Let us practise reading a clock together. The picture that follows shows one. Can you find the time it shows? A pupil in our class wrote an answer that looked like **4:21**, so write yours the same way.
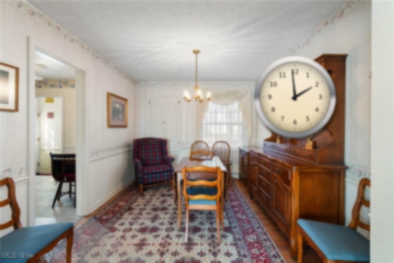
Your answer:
**1:59**
